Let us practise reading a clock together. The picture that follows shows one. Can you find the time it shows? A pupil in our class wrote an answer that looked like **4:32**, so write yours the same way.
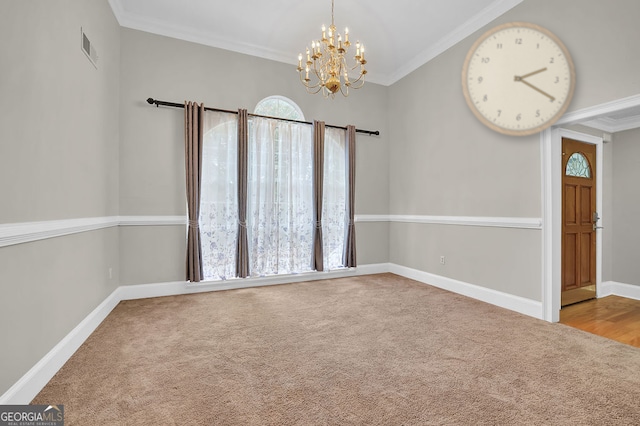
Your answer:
**2:20**
